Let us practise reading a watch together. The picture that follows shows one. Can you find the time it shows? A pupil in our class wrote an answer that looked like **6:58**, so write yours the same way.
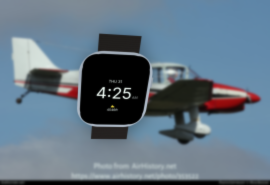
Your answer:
**4:25**
